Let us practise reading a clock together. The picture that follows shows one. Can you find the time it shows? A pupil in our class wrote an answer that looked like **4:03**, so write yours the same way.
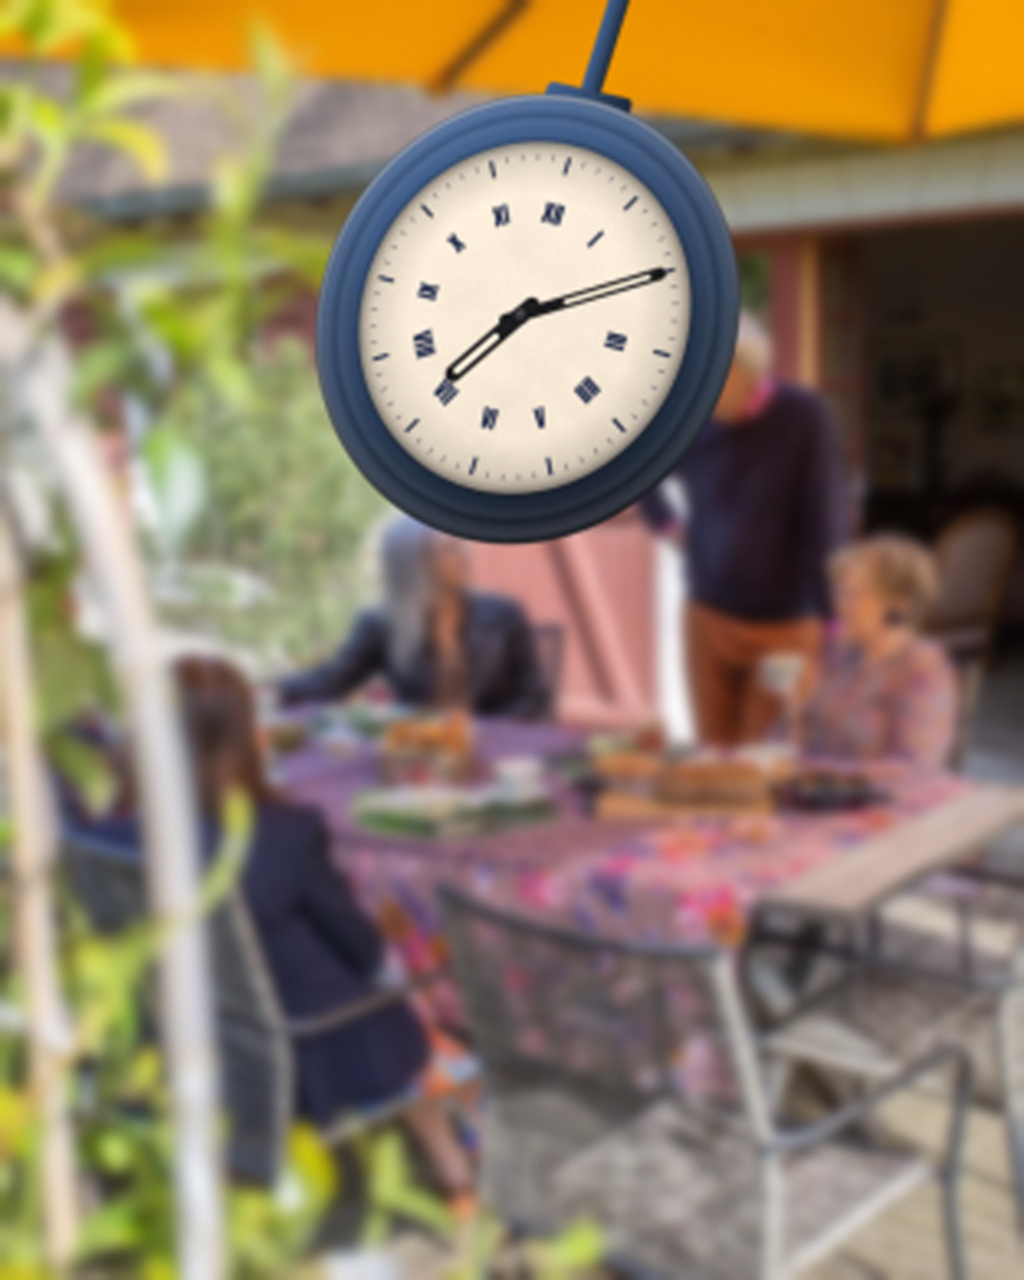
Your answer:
**7:10**
